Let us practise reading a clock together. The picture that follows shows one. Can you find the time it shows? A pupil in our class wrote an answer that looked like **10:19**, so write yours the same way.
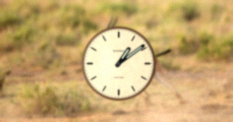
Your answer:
**1:09**
